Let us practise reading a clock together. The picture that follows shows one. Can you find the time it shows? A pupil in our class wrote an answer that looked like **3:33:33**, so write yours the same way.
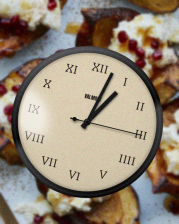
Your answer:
**1:02:15**
